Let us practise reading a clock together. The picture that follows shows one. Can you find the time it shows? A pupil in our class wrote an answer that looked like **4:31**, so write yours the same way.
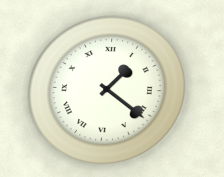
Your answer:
**1:21**
